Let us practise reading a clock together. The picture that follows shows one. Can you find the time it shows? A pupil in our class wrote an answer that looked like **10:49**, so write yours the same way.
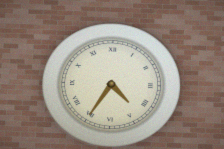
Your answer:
**4:35**
